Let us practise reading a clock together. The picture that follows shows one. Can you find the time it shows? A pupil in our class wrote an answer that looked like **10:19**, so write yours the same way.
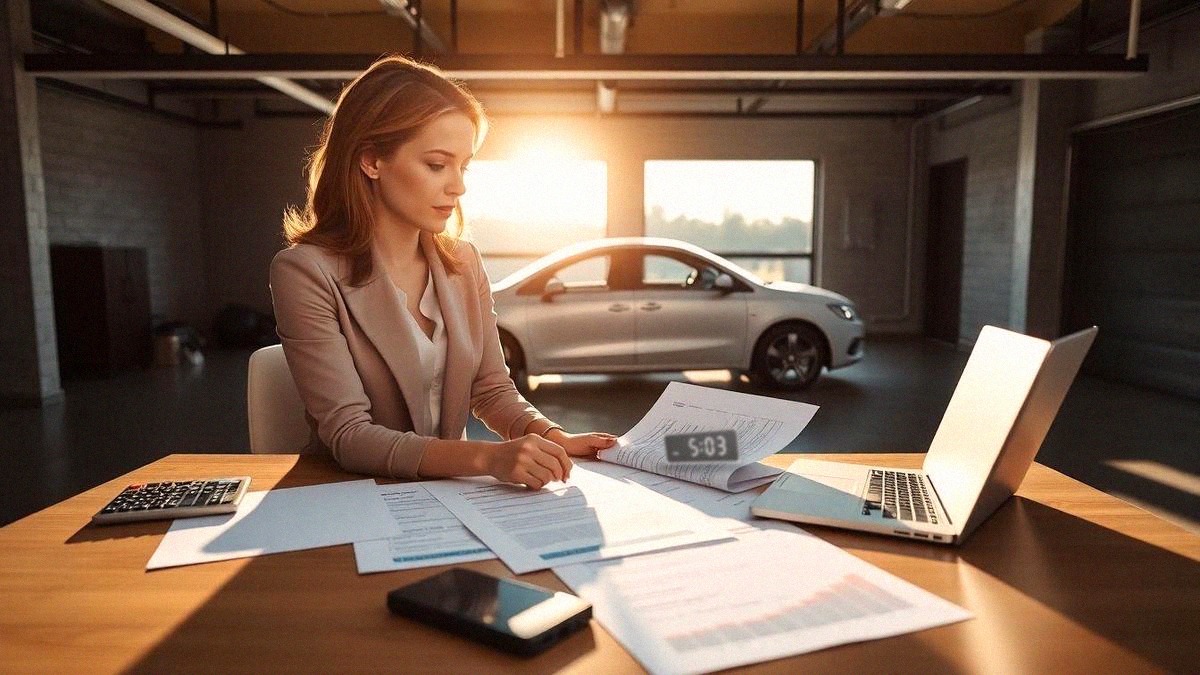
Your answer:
**5:03**
